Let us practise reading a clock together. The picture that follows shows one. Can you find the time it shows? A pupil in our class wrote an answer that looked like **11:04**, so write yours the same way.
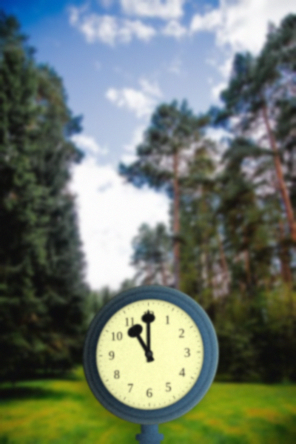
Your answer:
**11:00**
